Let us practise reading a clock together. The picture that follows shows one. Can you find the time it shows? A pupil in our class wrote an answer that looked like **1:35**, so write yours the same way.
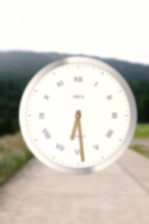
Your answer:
**6:29**
